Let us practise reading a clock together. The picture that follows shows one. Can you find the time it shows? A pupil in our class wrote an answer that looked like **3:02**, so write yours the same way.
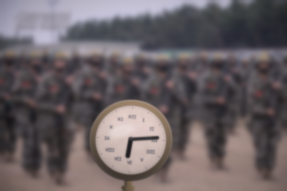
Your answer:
**6:14**
